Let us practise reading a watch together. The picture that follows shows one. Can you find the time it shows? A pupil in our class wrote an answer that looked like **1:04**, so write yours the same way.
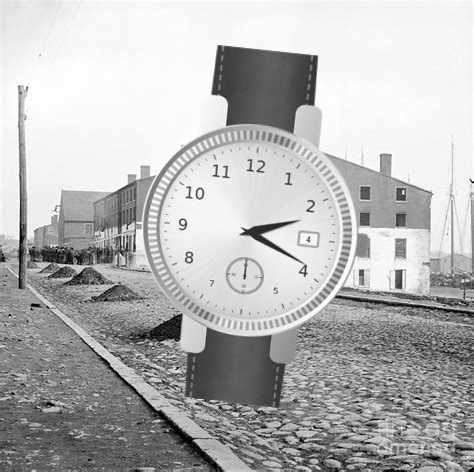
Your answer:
**2:19**
